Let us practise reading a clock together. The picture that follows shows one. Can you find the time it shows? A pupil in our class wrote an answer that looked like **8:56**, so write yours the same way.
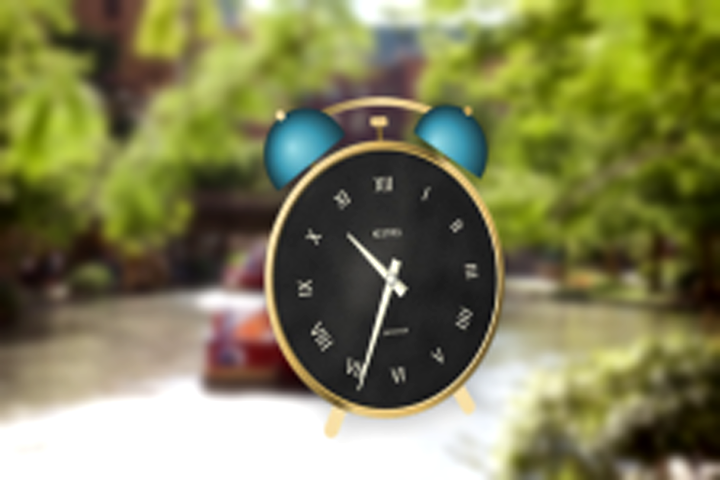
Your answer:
**10:34**
